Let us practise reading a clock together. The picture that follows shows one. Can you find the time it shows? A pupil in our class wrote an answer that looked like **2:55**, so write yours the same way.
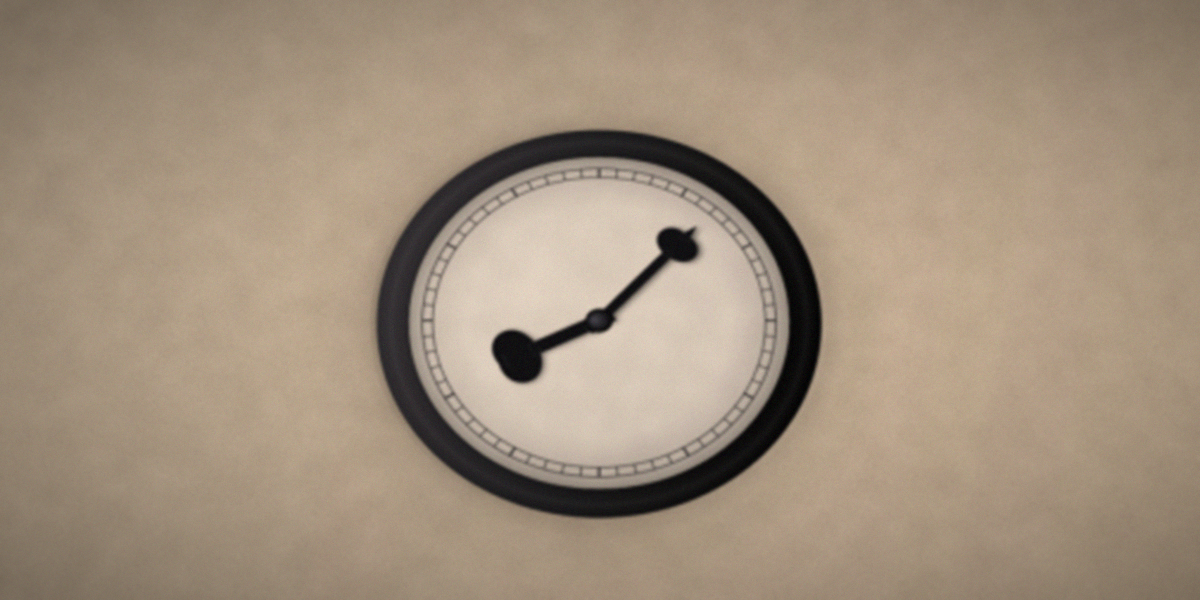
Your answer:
**8:07**
